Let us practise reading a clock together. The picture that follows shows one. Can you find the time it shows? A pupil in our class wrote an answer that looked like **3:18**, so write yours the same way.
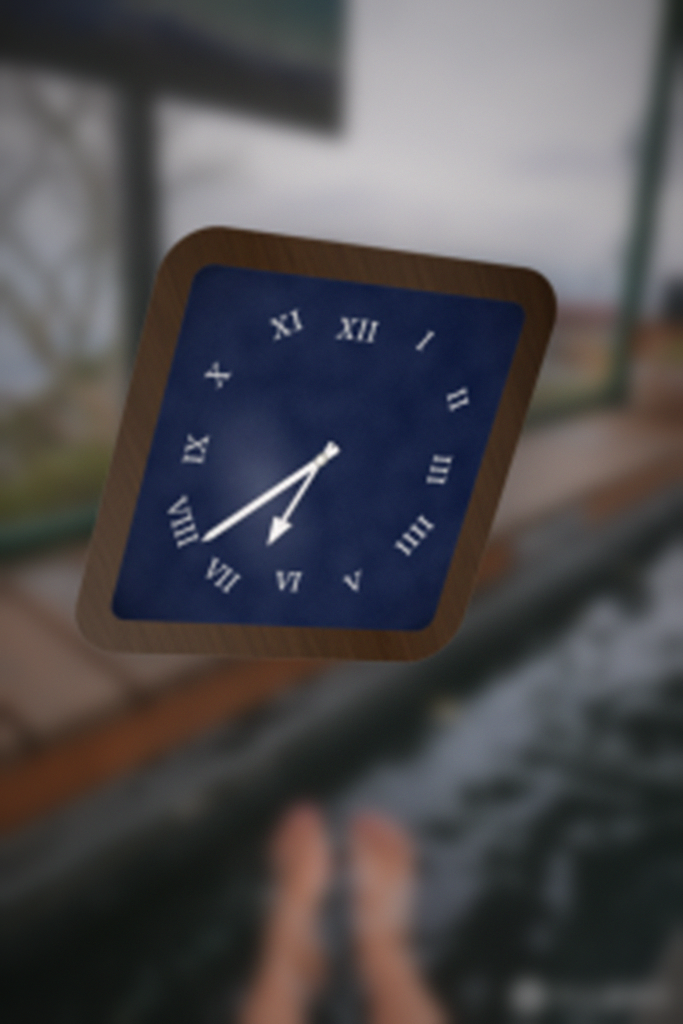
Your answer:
**6:38**
